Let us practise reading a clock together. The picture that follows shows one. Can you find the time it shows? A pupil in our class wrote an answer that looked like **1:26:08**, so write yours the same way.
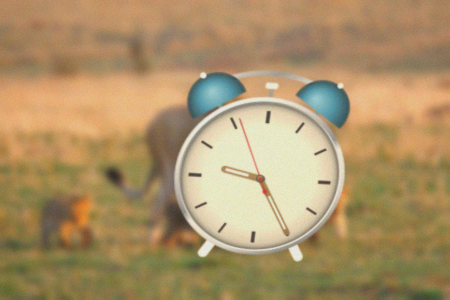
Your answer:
**9:24:56**
